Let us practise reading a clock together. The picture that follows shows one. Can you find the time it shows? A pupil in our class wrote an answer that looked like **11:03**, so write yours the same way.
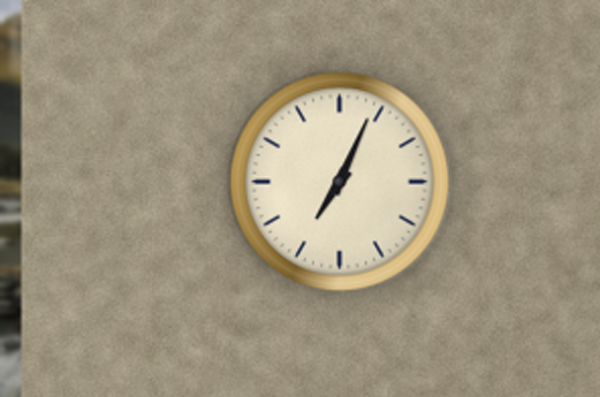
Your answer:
**7:04**
